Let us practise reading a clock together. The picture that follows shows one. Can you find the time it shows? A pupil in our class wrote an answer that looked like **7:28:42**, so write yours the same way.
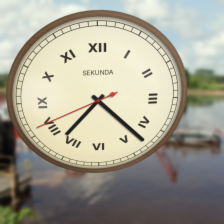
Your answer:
**7:22:41**
